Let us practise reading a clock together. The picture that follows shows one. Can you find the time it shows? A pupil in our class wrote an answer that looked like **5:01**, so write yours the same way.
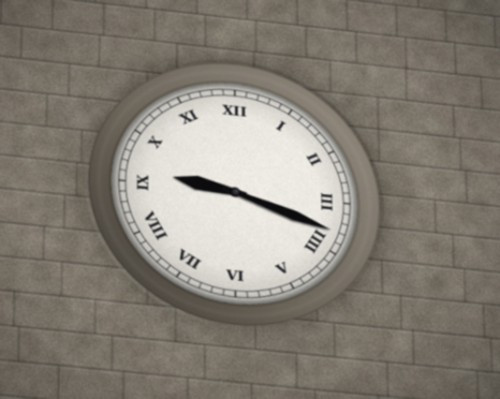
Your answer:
**9:18**
